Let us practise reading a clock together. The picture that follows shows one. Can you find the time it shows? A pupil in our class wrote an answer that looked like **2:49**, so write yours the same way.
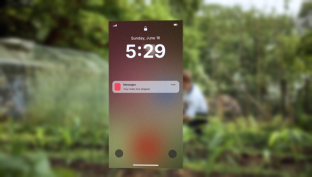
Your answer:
**5:29**
